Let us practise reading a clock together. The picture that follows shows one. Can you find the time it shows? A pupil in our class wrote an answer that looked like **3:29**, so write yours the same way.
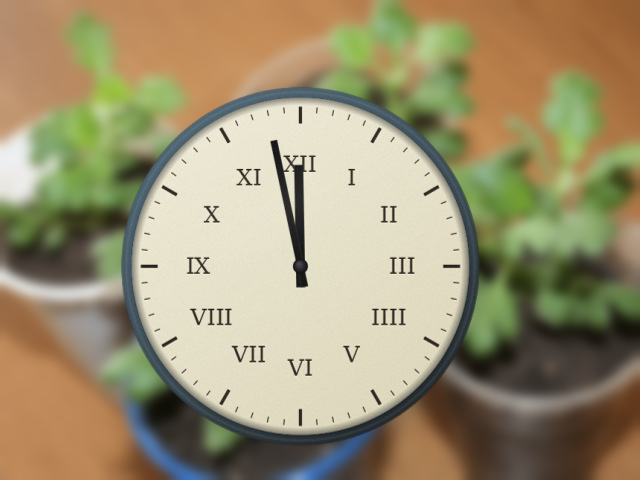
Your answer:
**11:58**
